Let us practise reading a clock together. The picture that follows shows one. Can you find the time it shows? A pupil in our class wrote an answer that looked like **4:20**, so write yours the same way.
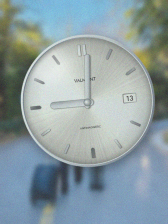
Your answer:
**9:01**
